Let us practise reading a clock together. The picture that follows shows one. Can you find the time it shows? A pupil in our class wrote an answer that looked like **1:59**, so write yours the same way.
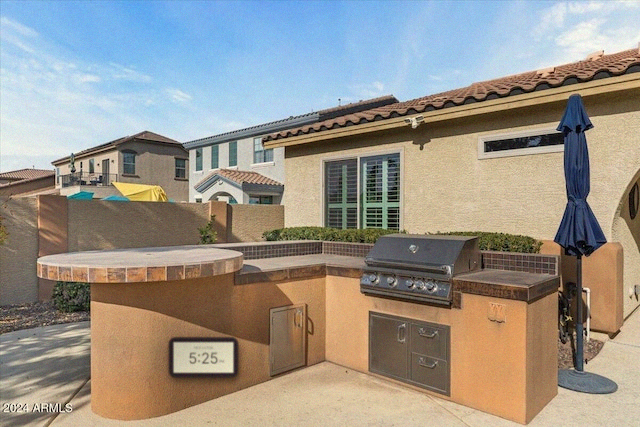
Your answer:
**5:25**
